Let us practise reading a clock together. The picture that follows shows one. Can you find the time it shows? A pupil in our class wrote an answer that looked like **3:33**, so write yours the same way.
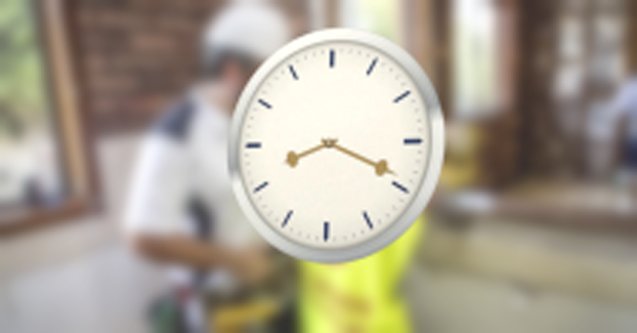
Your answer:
**8:19**
